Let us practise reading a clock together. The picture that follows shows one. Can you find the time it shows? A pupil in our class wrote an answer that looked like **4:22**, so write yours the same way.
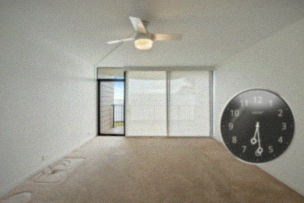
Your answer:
**6:29**
